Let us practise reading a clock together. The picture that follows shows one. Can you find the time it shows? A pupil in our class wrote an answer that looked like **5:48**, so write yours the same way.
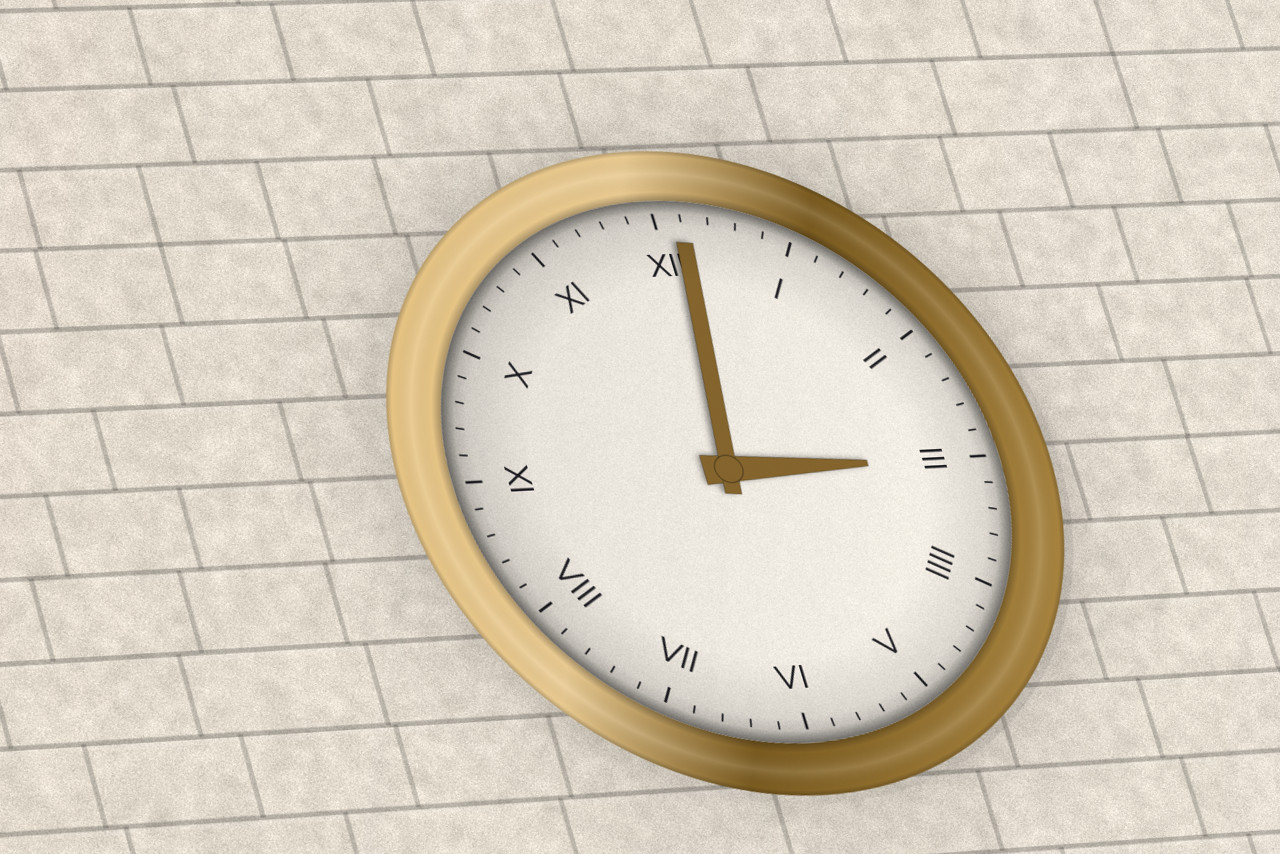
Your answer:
**3:01**
